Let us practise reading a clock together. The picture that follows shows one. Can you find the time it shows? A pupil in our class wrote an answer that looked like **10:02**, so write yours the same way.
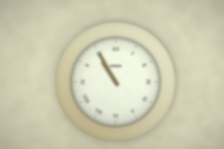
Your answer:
**10:55**
